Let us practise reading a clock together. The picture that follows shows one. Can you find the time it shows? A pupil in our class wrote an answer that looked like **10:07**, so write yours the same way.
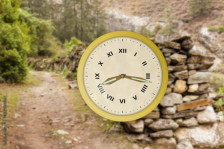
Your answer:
**8:17**
